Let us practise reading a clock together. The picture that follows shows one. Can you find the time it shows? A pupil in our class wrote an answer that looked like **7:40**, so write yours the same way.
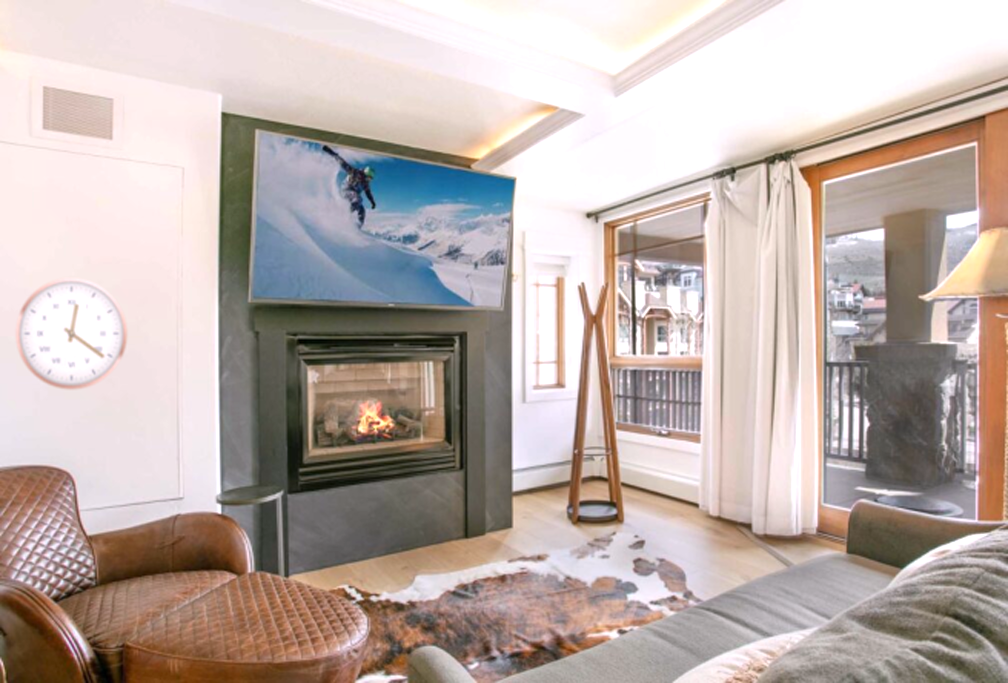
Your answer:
**12:21**
